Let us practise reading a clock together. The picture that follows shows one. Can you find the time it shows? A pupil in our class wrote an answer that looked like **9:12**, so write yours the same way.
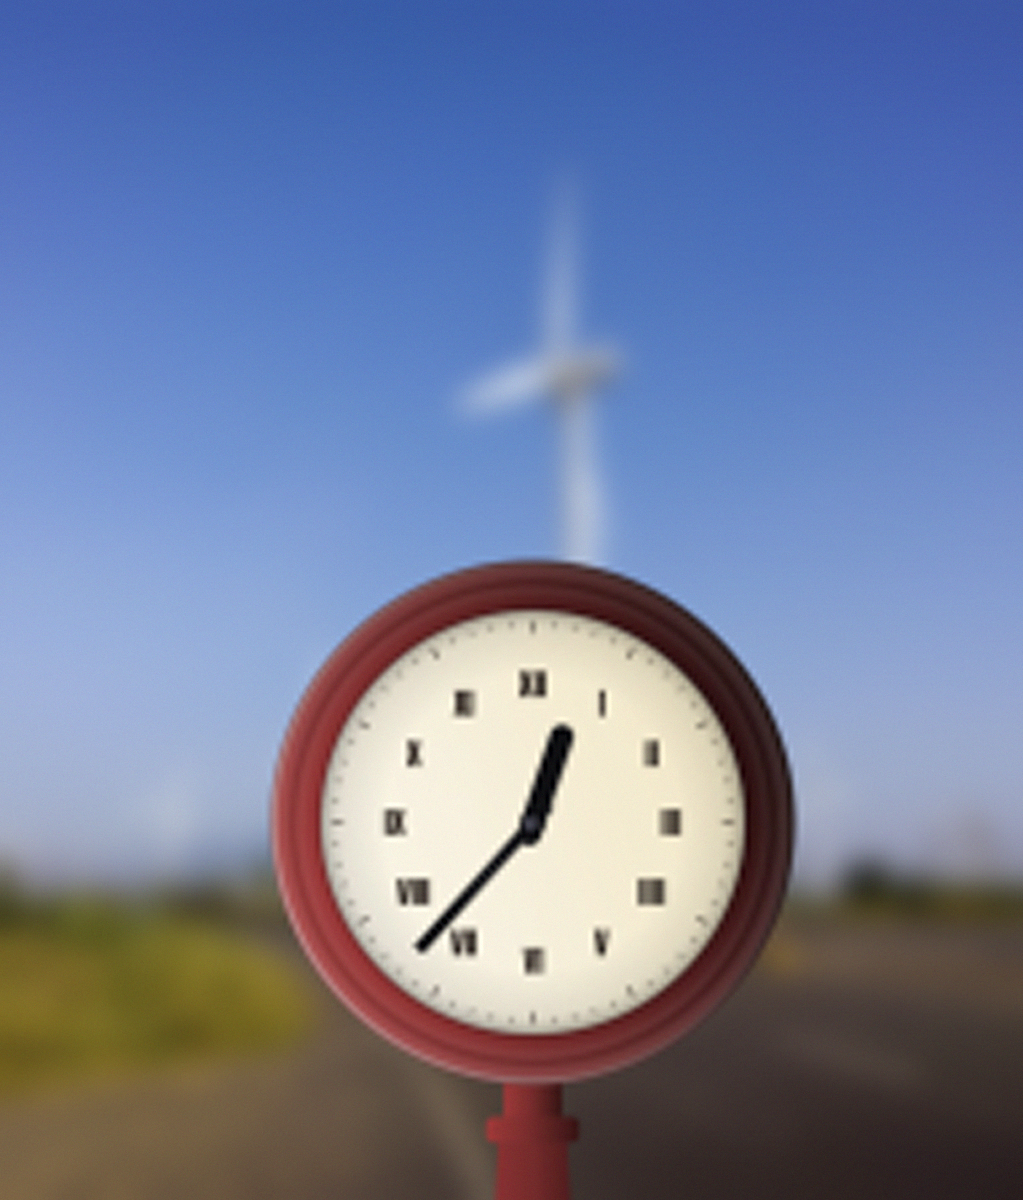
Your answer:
**12:37**
